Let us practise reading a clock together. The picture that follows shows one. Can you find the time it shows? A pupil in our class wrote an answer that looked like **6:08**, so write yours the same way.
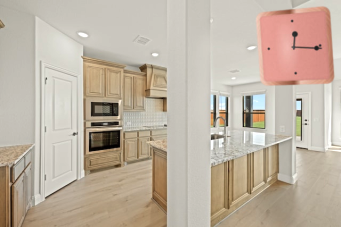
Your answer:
**12:16**
